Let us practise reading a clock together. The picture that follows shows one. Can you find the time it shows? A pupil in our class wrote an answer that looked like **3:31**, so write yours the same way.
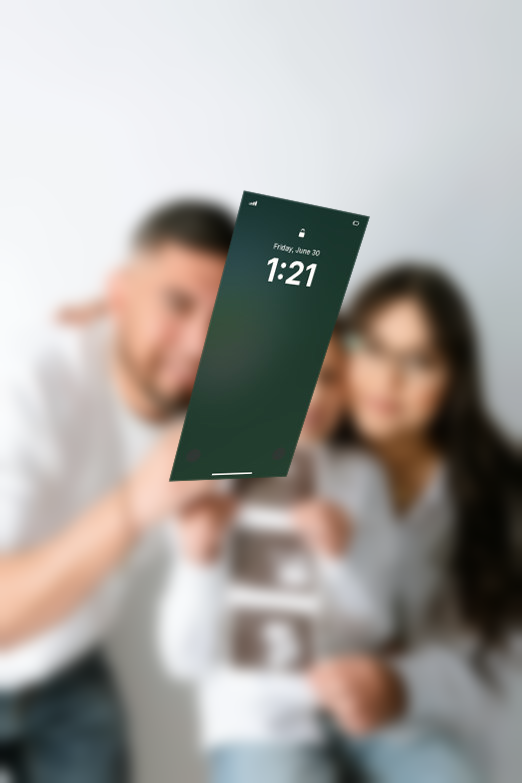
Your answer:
**1:21**
